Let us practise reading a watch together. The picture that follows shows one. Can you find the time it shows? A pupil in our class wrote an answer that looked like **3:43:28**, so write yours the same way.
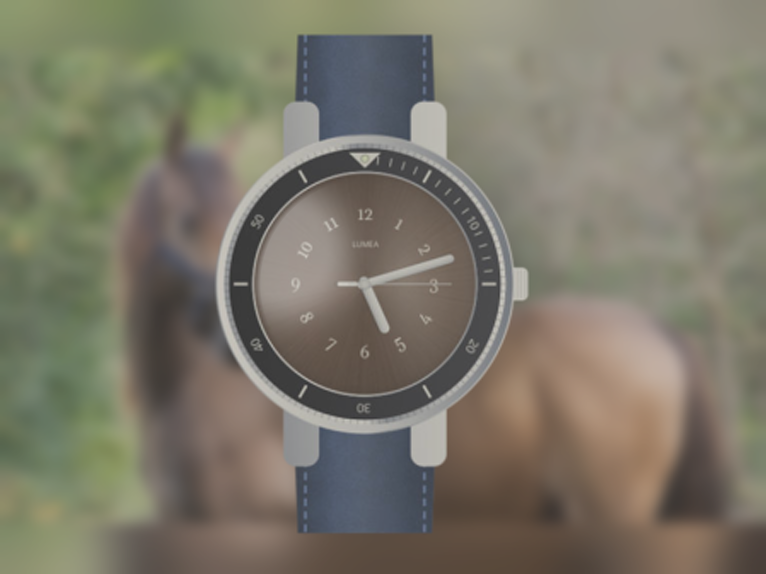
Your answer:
**5:12:15**
